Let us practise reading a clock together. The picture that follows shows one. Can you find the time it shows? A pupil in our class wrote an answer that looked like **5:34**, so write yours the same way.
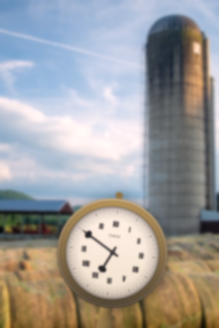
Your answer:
**6:50**
